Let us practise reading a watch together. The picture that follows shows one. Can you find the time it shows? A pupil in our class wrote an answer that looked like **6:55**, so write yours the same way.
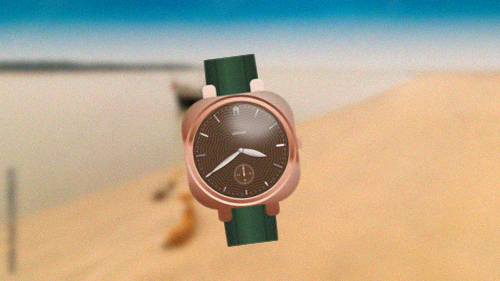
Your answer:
**3:40**
